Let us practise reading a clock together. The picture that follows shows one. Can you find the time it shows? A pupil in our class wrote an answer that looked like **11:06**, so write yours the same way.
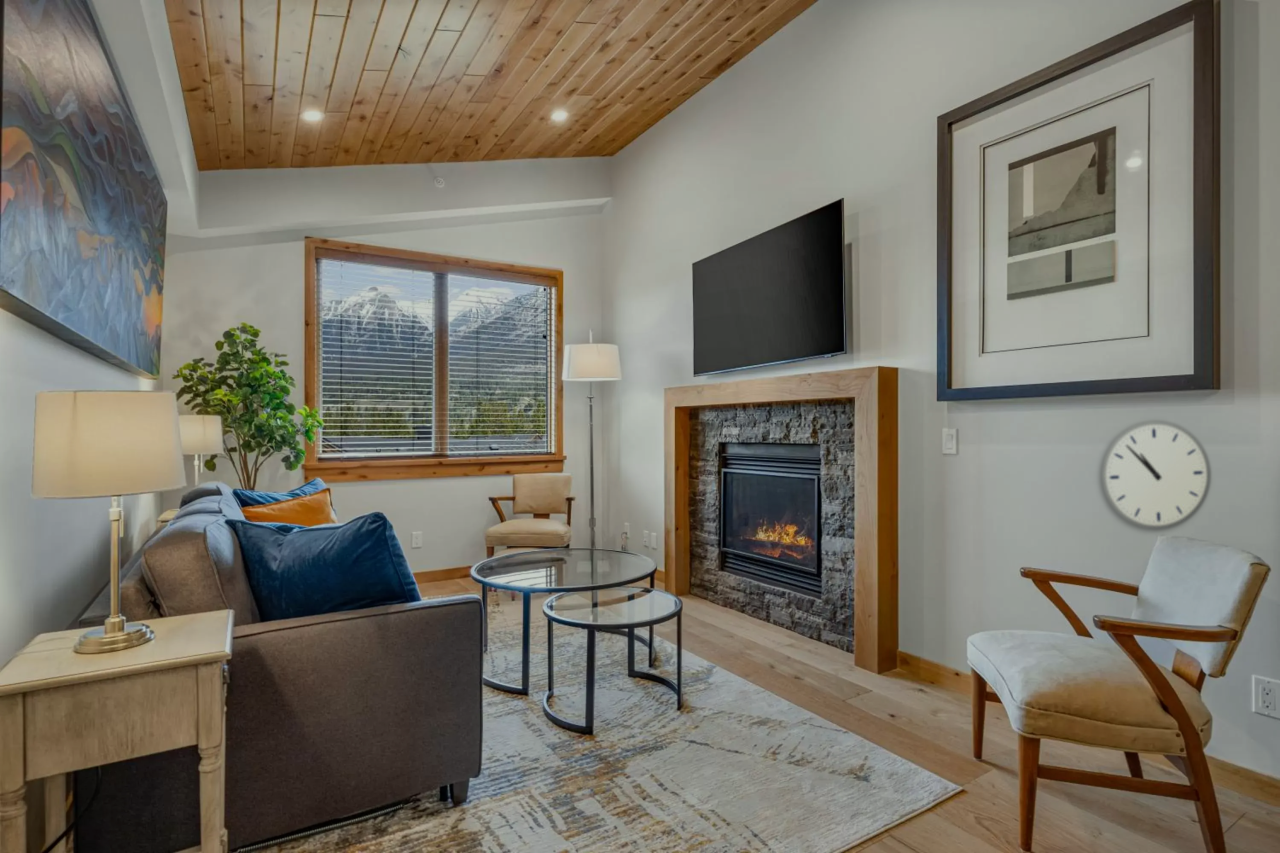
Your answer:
**10:53**
